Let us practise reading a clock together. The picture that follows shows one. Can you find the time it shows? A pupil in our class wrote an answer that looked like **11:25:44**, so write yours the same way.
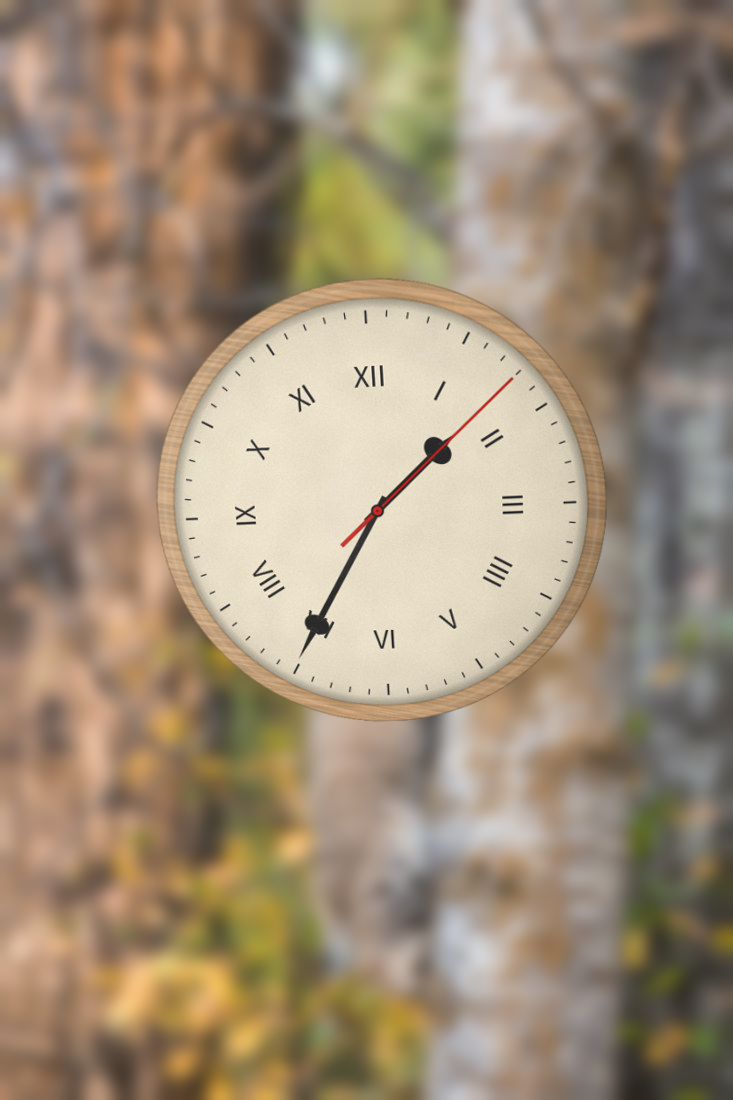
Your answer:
**1:35:08**
